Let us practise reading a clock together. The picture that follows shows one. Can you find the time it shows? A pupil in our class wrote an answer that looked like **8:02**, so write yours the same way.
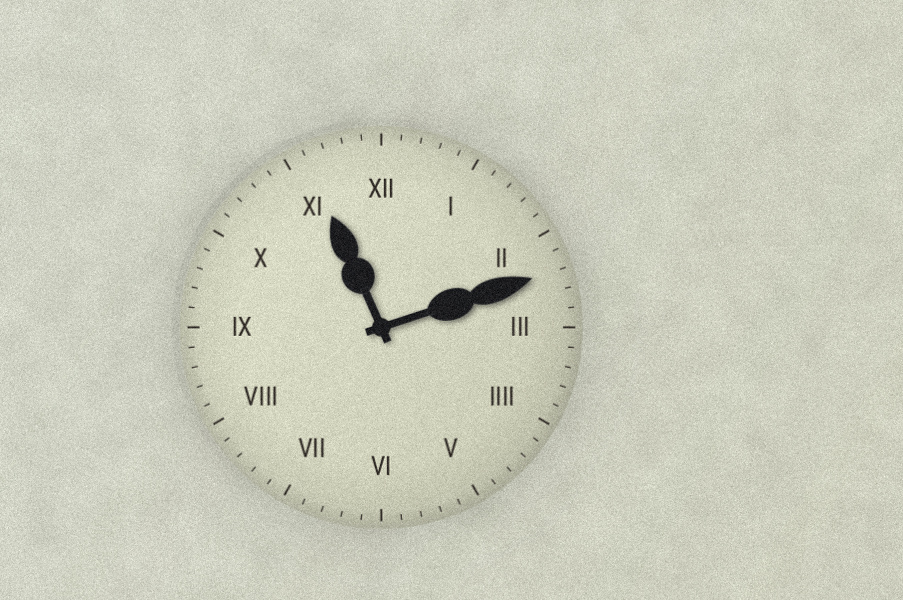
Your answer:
**11:12**
